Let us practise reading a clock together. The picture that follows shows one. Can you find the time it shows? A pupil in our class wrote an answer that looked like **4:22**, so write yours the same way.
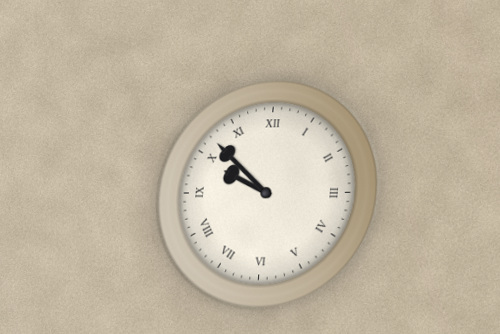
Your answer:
**9:52**
